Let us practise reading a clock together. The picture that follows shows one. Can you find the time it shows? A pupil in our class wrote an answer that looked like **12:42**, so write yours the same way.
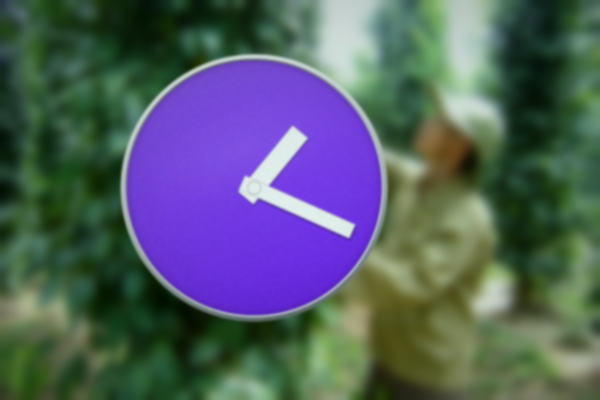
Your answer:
**1:19**
